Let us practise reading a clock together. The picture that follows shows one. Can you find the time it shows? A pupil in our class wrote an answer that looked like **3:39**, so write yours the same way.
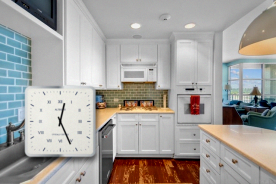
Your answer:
**12:26**
